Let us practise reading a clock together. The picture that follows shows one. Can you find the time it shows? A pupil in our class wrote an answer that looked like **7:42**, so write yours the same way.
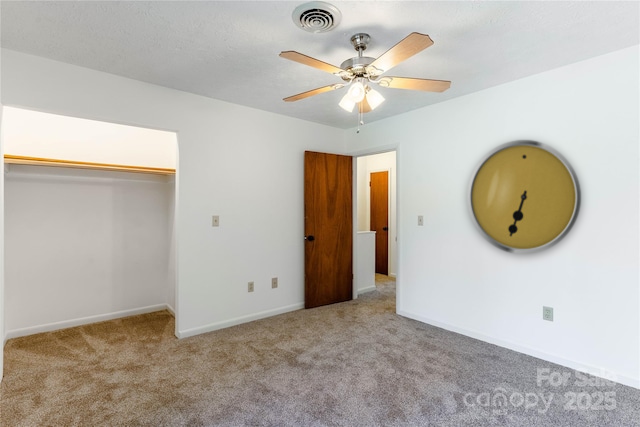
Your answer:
**6:33**
